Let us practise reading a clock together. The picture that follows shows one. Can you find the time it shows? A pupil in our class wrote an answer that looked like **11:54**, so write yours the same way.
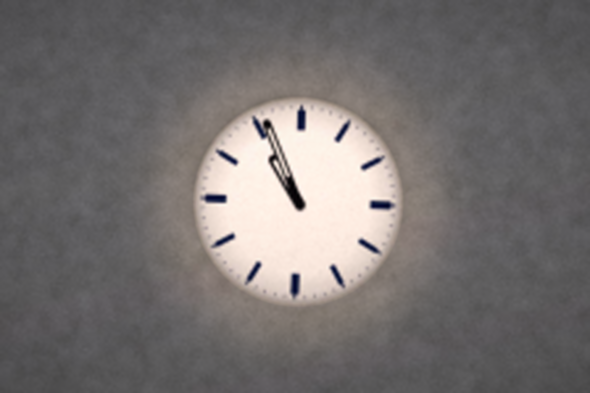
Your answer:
**10:56**
